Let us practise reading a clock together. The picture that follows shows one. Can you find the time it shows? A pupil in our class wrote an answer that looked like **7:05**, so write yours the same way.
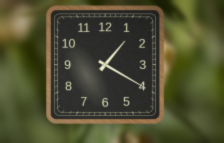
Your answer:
**1:20**
